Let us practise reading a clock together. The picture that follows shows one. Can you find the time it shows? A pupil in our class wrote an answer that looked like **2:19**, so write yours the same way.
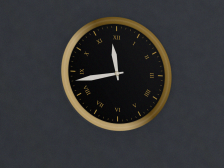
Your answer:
**11:43**
